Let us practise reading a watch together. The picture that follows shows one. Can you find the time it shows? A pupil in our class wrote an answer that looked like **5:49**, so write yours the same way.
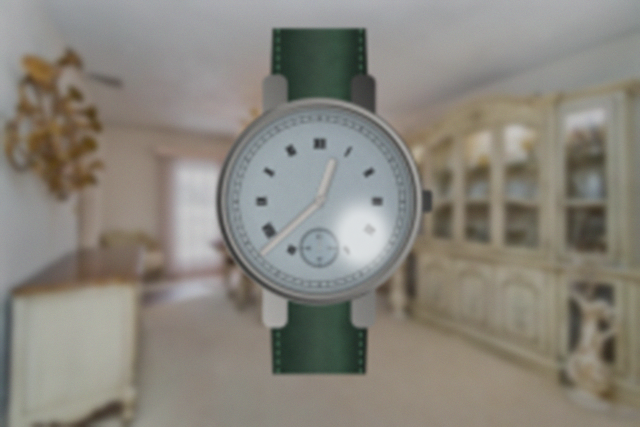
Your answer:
**12:38**
